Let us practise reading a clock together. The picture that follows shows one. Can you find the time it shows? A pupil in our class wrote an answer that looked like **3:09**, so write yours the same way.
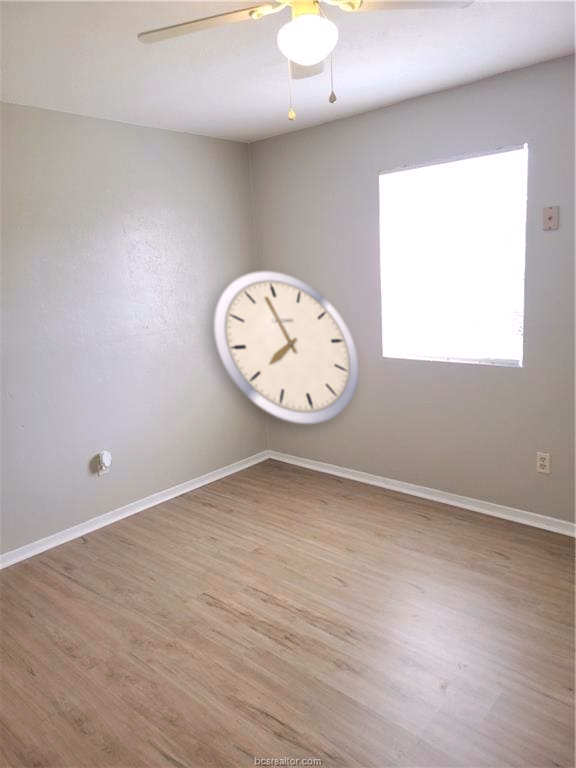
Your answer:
**7:58**
